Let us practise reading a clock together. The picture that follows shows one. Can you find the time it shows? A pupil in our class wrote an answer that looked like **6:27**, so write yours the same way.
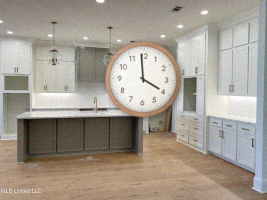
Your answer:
**3:59**
